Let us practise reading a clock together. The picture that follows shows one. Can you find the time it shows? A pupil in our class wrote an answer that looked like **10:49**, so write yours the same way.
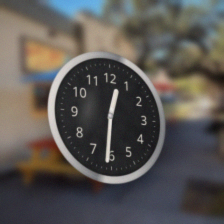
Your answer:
**12:31**
